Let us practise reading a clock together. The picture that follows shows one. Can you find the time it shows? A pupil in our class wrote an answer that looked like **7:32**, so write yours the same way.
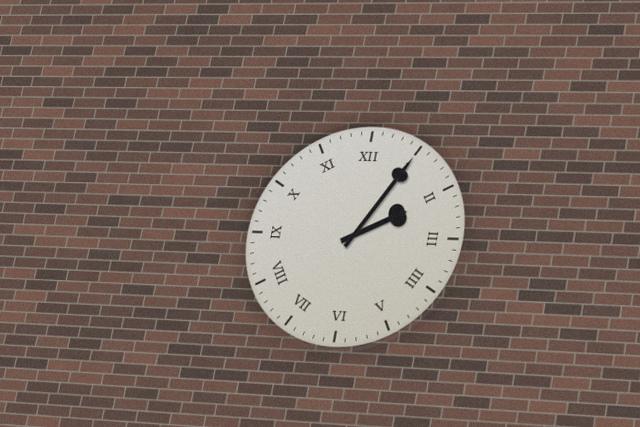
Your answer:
**2:05**
